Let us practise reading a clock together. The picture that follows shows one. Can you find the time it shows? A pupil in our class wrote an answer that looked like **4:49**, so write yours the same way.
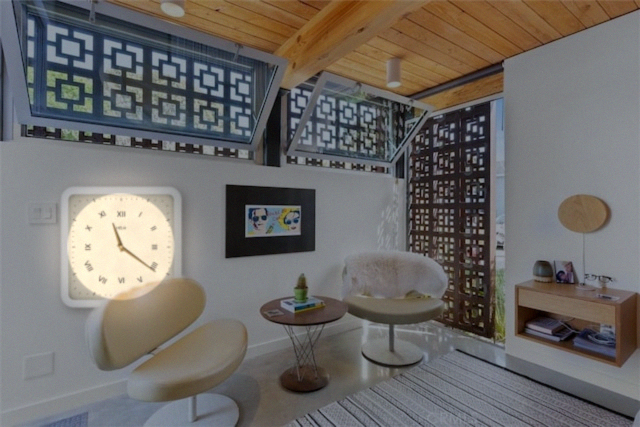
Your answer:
**11:21**
